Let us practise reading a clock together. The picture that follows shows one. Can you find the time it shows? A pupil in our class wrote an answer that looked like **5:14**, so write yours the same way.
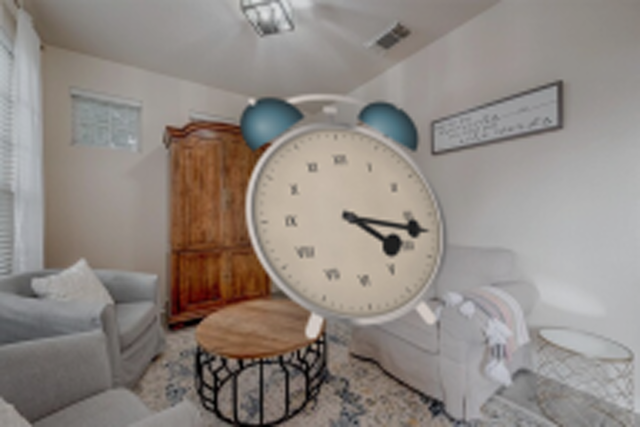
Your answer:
**4:17**
